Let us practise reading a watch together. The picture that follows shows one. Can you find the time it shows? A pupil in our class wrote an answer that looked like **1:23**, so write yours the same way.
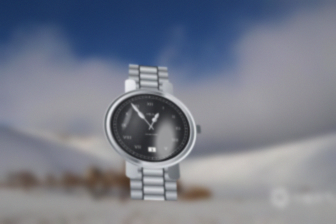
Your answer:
**12:54**
